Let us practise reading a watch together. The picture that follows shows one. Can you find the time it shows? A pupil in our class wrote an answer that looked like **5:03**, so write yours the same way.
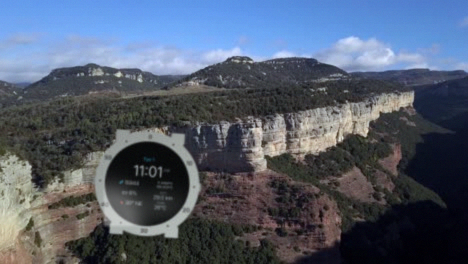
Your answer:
**11:01**
